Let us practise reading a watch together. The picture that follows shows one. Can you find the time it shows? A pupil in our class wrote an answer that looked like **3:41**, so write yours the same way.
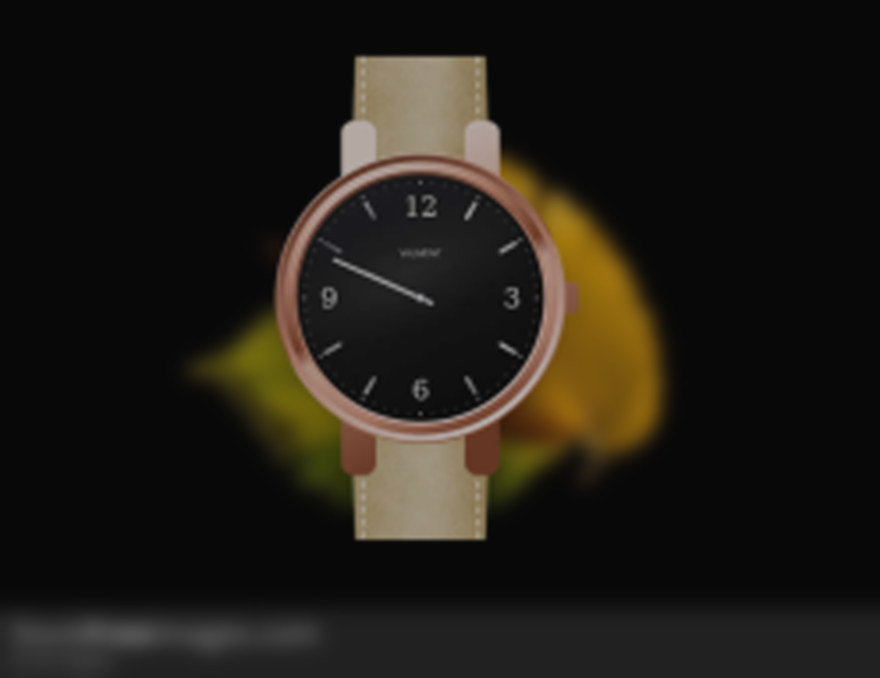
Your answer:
**9:49**
